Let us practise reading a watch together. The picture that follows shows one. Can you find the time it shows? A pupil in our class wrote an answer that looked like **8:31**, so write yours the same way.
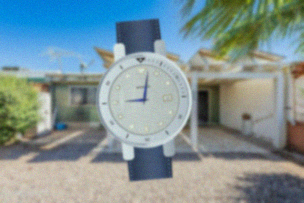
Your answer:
**9:02**
